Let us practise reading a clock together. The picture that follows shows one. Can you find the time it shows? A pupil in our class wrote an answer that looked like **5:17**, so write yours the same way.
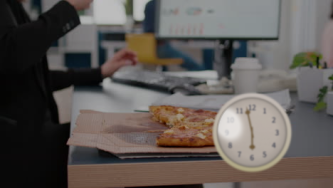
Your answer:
**5:58**
